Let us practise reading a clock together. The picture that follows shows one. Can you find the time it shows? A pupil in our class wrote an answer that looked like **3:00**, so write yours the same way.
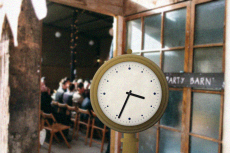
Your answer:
**3:34**
